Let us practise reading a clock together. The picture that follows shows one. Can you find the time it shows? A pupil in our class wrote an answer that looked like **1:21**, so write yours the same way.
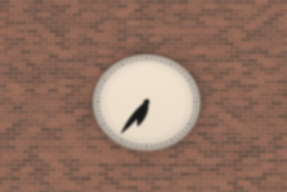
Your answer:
**6:36**
